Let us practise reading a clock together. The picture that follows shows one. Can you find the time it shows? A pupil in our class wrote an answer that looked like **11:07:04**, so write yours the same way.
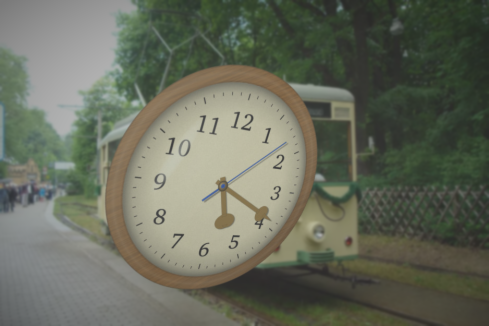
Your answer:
**5:19:08**
